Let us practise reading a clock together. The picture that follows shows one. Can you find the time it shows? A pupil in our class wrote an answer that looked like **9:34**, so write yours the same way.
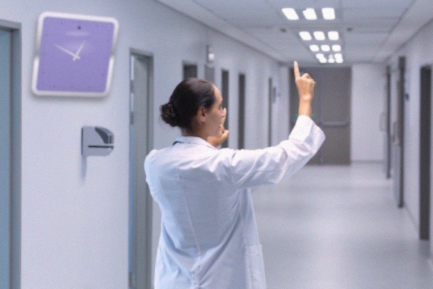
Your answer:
**12:49**
